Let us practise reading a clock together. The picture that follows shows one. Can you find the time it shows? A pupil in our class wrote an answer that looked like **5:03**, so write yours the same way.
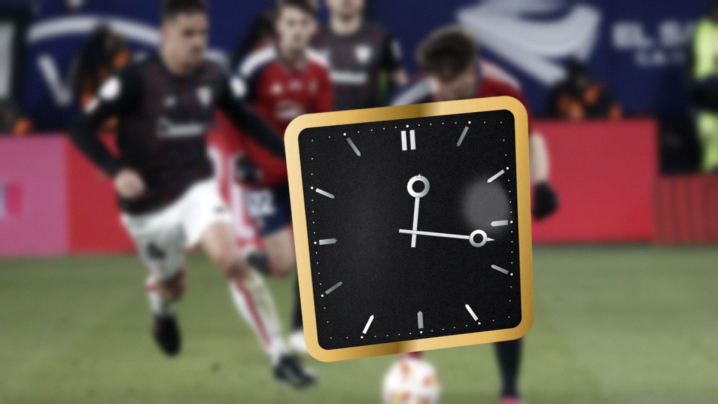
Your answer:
**12:17**
